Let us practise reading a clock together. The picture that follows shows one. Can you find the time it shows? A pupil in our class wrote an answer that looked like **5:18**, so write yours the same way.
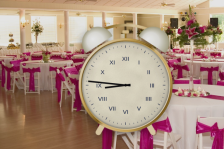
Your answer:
**8:46**
